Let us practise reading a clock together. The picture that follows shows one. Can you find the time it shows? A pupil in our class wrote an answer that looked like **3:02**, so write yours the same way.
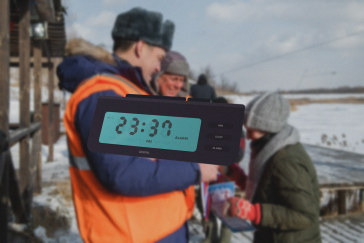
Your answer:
**23:37**
